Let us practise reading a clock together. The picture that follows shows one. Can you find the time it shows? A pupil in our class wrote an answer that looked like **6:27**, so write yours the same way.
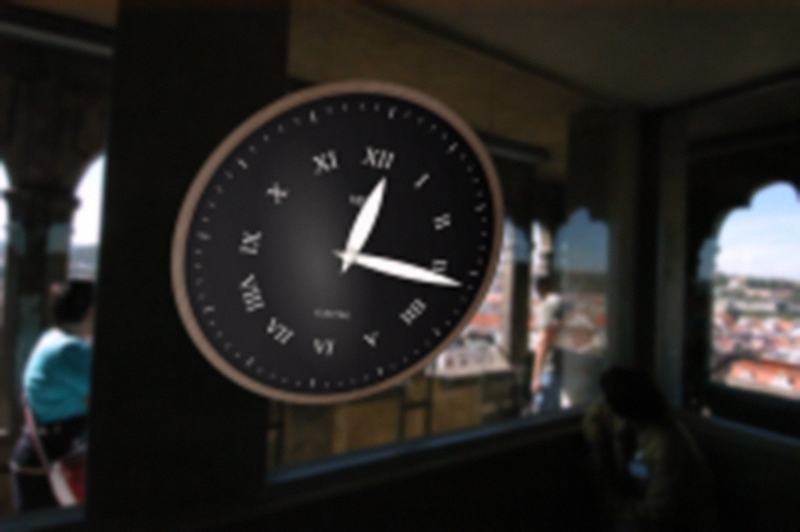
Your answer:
**12:16**
